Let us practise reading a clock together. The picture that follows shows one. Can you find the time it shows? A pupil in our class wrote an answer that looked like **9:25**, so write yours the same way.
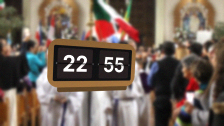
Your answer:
**22:55**
